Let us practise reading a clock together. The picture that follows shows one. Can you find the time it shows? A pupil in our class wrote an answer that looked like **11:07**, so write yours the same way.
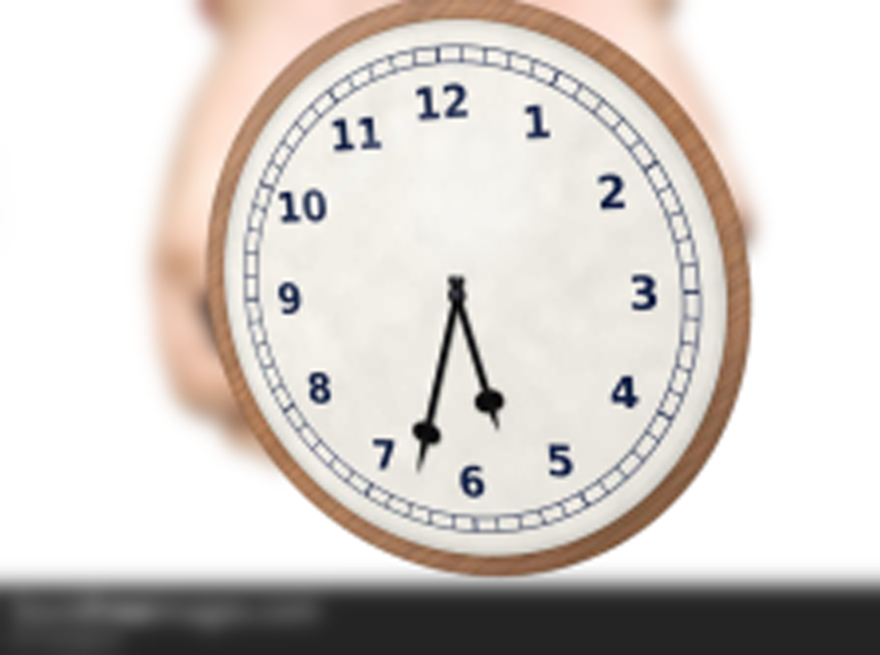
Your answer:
**5:33**
